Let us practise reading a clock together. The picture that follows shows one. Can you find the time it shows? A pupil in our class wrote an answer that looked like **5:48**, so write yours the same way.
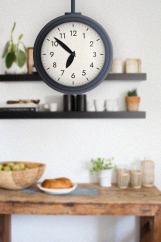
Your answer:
**6:52**
